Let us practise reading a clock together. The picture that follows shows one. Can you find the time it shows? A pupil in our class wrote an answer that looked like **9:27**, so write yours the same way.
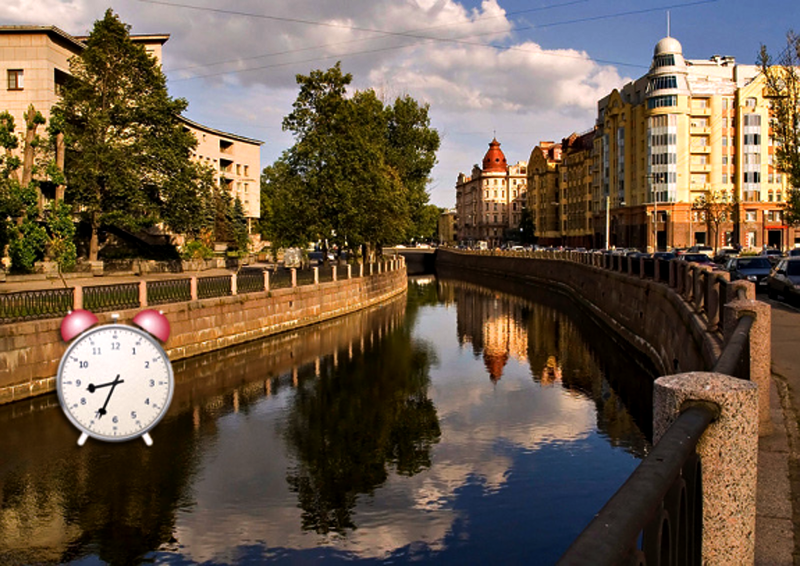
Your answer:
**8:34**
